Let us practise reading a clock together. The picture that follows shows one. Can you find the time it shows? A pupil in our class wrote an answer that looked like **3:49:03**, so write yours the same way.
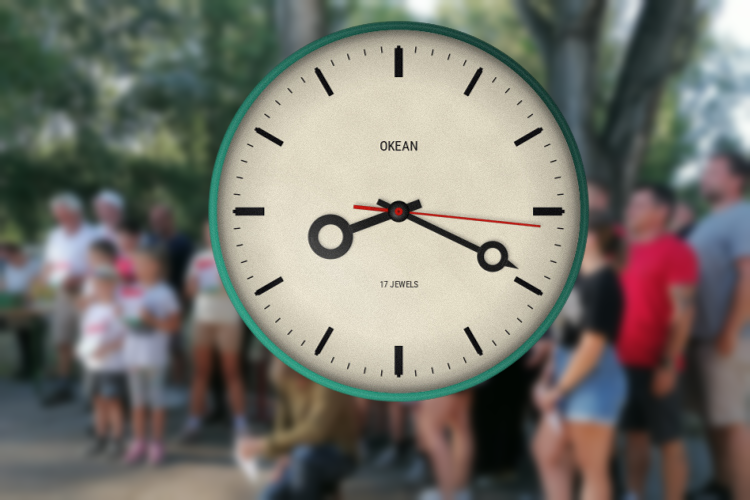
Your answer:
**8:19:16**
